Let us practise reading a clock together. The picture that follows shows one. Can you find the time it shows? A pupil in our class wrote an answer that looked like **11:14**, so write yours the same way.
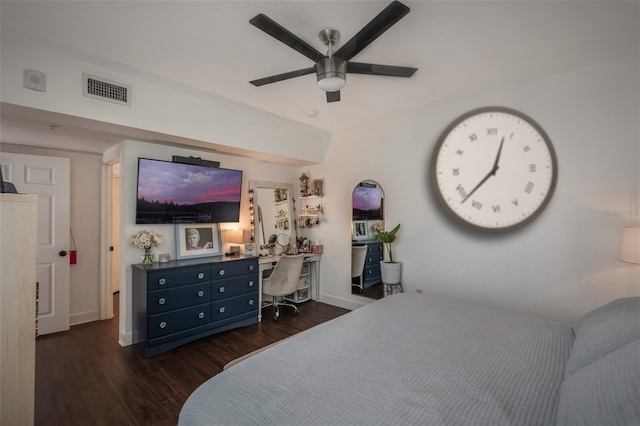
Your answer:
**12:38**
